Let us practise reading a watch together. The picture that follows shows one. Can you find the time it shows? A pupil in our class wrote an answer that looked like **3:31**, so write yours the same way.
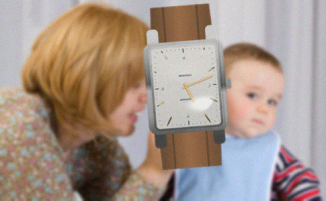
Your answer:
**5:12**
